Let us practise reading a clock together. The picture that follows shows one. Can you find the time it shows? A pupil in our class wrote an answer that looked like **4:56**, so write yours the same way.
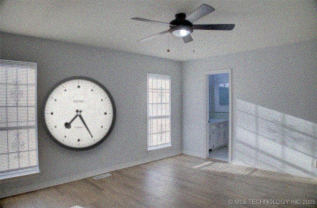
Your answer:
**7:25**
